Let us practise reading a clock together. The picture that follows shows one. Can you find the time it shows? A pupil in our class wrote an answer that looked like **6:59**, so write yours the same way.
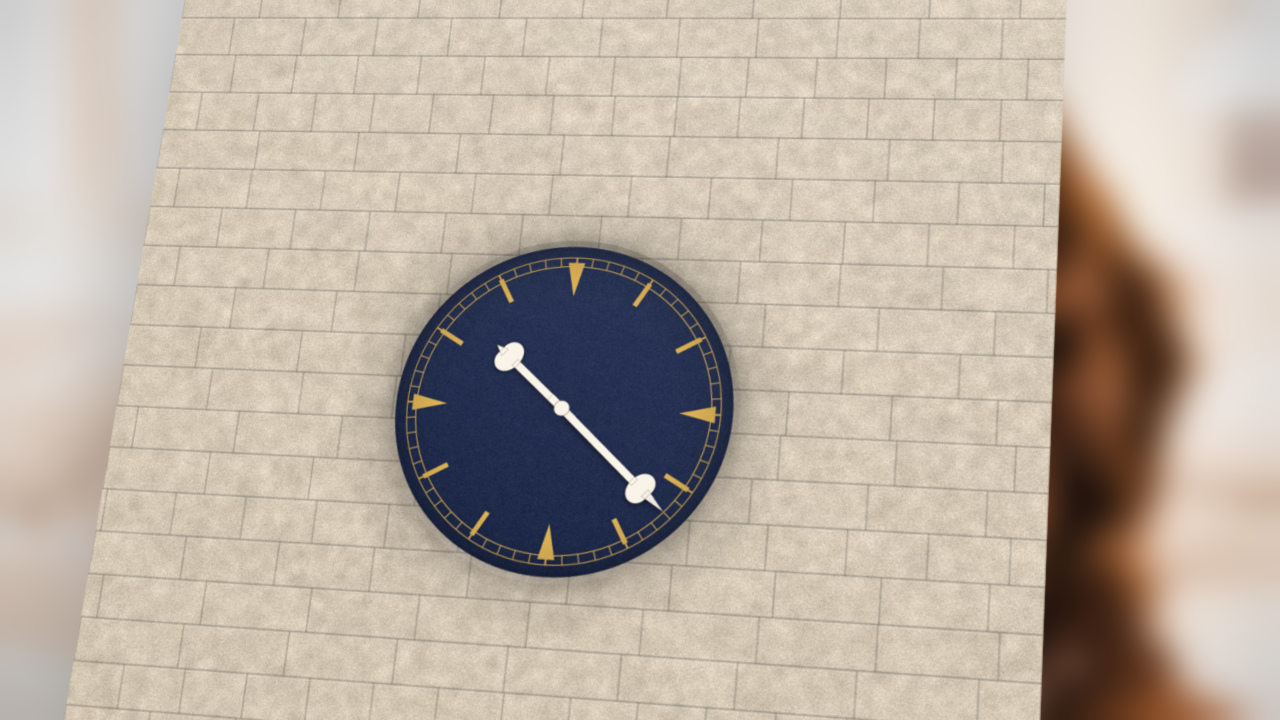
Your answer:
**10:22**
